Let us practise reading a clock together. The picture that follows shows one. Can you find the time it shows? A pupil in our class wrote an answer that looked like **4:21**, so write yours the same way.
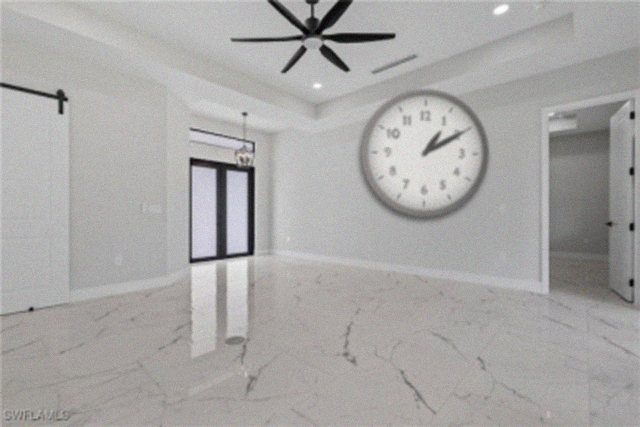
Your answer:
**1:10**
